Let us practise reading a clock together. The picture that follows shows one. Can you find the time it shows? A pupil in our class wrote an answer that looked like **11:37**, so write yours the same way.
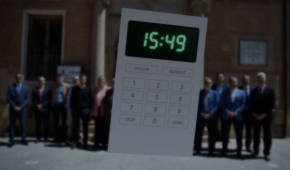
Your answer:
**15:49**
